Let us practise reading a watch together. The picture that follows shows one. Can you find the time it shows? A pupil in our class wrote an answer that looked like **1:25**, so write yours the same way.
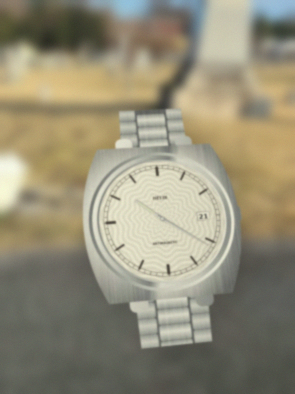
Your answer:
**10:21**
